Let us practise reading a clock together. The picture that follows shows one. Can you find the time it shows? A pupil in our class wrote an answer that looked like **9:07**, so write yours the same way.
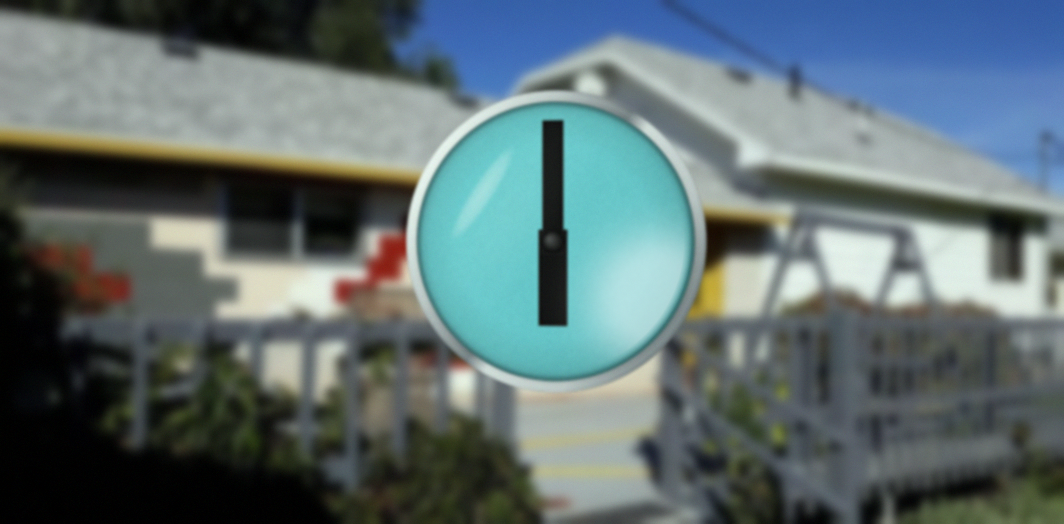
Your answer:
**6:00**
